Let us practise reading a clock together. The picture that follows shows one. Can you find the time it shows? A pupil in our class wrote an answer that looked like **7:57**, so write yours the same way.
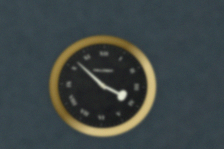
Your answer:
**3:52**
